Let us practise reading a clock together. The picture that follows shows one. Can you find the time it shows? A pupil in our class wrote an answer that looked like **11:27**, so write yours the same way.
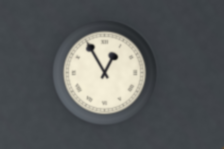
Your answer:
**12:55**
